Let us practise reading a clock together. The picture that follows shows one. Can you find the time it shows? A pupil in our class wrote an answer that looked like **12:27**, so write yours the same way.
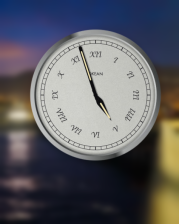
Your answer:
**4:57**
